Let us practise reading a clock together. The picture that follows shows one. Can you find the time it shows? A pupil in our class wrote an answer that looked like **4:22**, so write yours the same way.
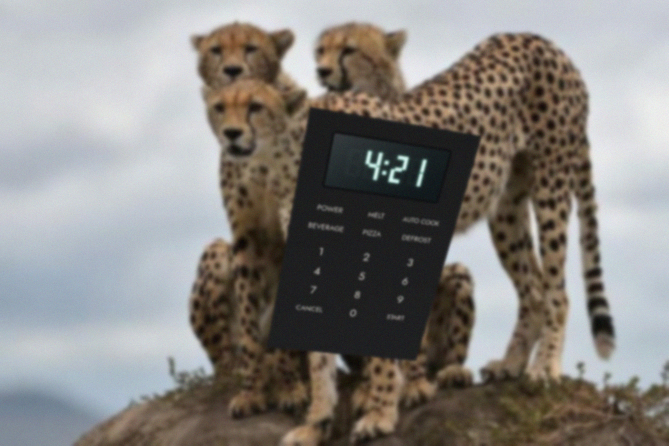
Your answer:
**4:21**
